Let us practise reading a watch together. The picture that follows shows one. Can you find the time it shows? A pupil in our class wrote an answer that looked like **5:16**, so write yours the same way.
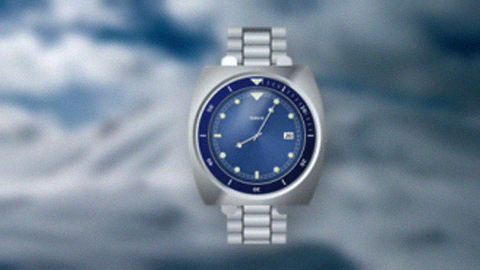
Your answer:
**8:05**
